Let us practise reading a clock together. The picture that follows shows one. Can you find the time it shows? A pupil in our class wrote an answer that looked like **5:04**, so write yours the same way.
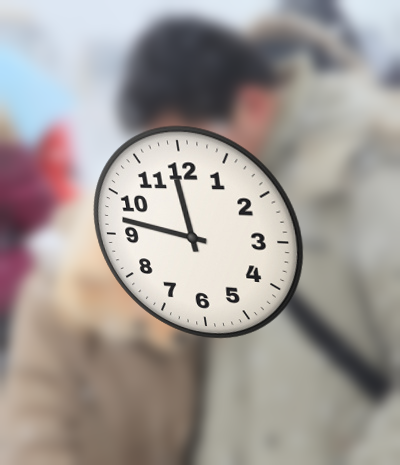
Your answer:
**11:47**
